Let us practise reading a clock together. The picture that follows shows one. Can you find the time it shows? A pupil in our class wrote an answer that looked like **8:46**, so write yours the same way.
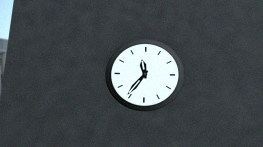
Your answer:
**11:36**
